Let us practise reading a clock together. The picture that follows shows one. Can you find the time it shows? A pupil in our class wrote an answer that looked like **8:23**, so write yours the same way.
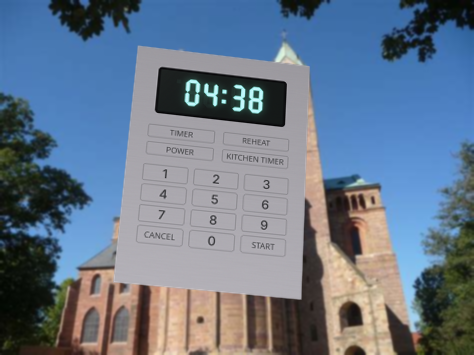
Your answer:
**4:38**
